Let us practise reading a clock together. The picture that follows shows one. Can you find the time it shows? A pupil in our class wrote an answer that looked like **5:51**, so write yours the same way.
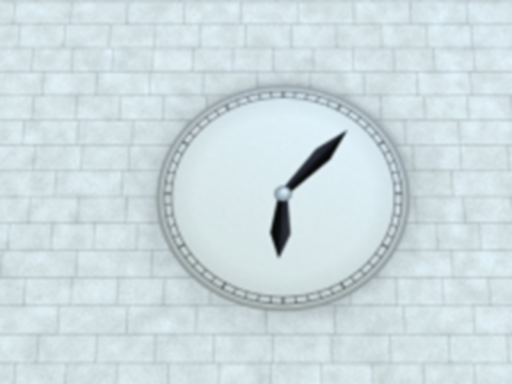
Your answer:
**6:07**
